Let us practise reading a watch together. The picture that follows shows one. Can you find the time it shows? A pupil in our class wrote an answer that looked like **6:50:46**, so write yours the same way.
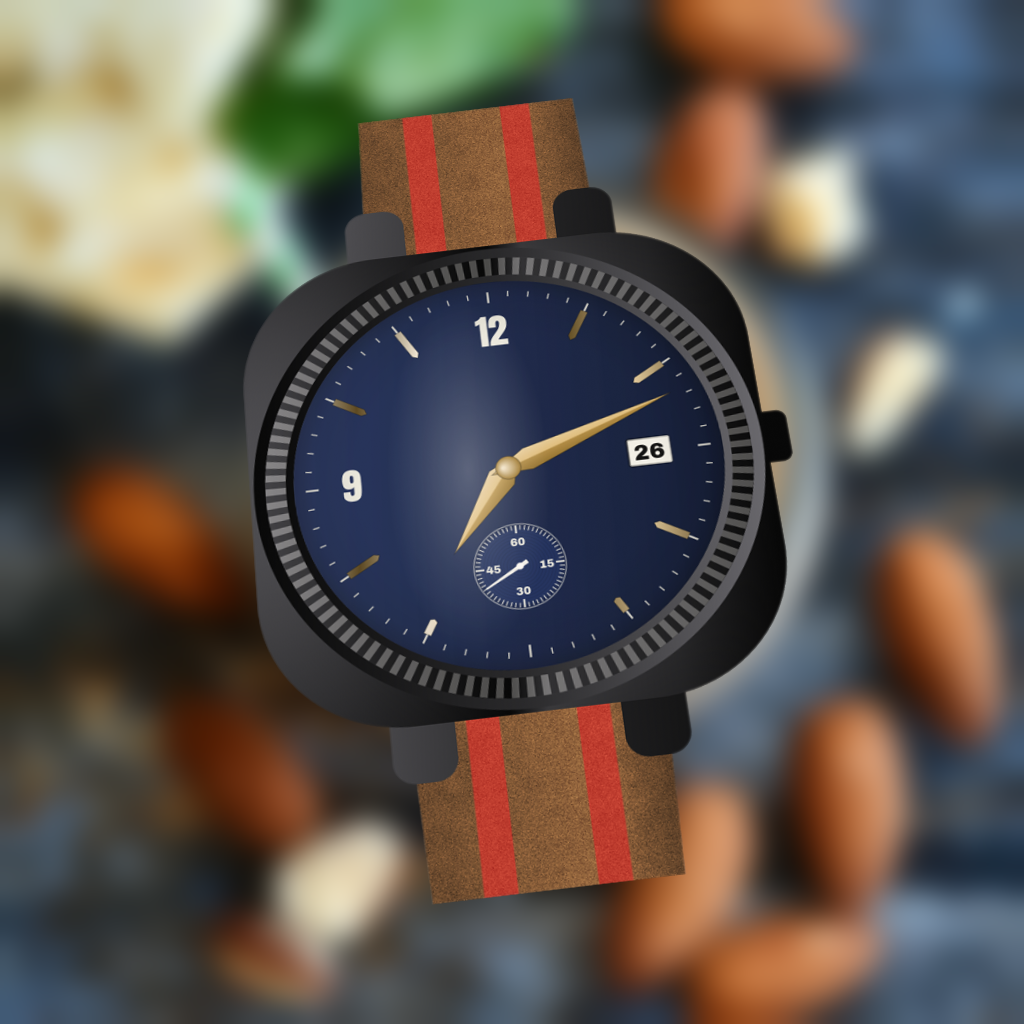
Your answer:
**7:11:40**
